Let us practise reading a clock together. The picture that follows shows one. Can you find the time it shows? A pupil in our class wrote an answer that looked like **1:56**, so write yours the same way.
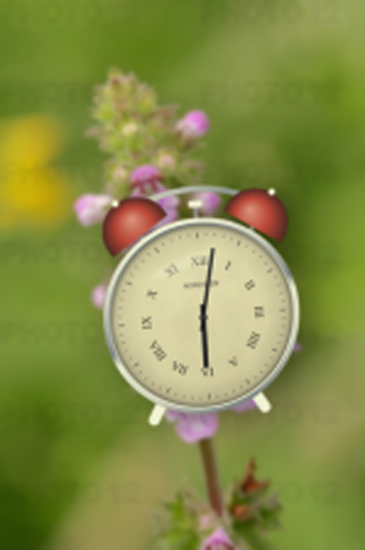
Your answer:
**6:02**
